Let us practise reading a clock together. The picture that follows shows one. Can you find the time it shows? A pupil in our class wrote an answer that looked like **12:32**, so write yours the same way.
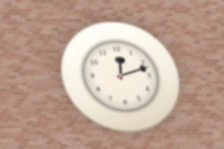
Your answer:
**12:12**
